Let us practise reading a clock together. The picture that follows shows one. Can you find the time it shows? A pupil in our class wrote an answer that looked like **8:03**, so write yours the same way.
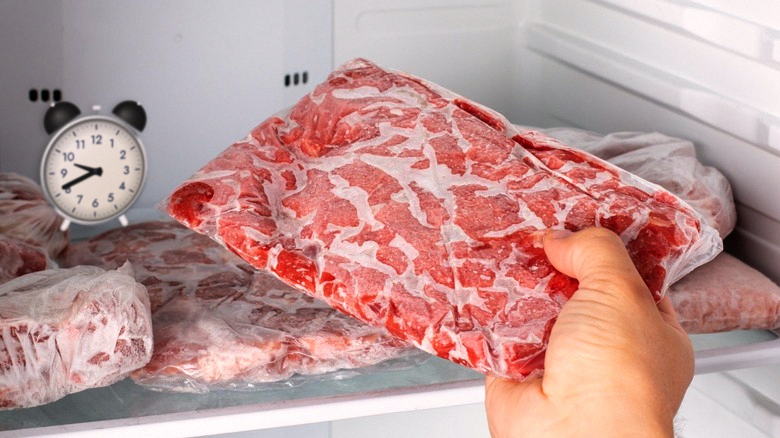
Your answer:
**9:41**
